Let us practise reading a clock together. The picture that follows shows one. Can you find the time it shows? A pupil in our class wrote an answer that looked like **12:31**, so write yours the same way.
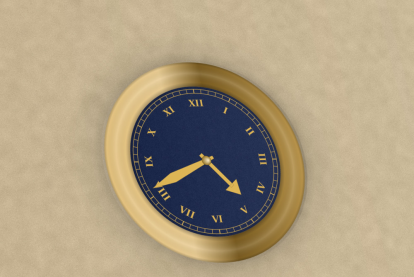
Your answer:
**4:41**
